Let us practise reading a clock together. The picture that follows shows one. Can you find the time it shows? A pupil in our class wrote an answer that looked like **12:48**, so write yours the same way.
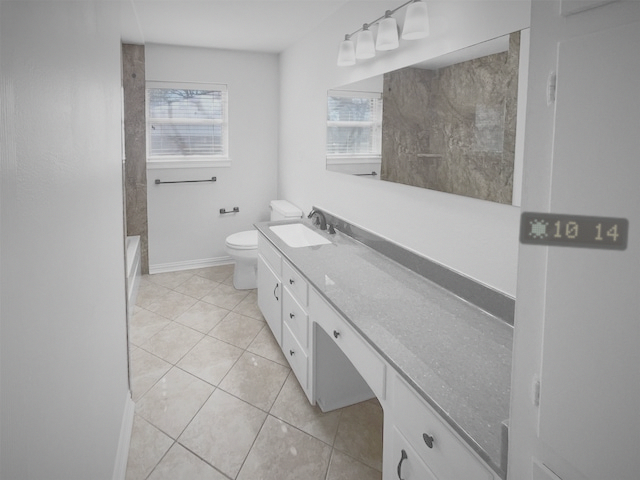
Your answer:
**10:14**
